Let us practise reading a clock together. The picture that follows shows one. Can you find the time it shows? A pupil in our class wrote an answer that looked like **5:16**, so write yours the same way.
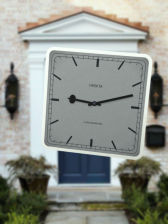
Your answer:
**9:12**
